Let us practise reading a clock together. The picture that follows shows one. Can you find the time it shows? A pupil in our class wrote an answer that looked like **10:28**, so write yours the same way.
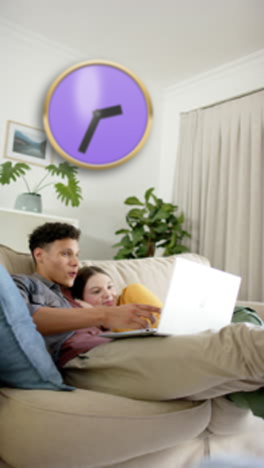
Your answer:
**2:34**
